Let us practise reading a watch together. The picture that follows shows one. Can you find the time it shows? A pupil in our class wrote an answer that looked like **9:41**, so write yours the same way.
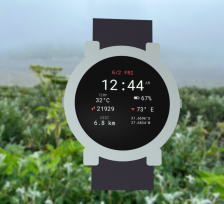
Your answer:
**12:44**
